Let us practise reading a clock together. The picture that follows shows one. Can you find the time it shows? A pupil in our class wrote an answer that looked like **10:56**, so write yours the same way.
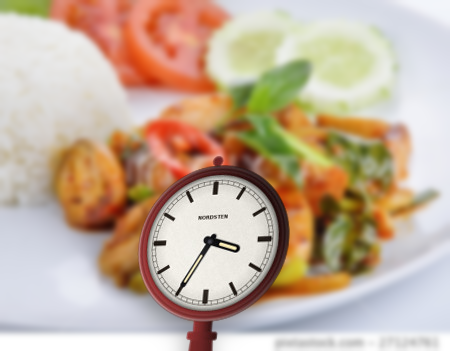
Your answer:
**3:35**
